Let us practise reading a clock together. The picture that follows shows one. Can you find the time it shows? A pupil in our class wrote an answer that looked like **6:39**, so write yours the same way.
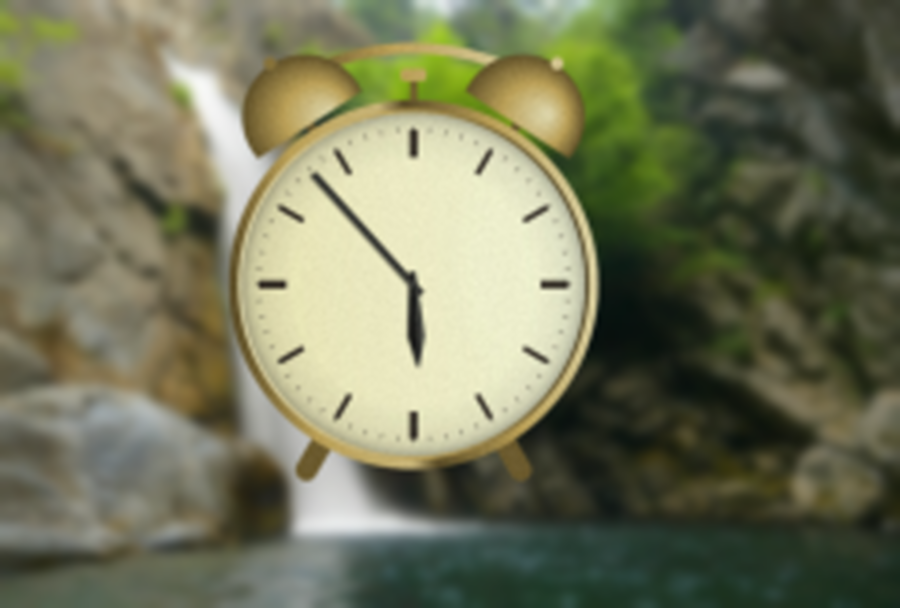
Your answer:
**5:53**
